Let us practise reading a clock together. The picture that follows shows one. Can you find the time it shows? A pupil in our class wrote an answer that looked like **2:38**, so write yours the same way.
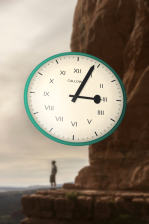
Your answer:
**3:04**
